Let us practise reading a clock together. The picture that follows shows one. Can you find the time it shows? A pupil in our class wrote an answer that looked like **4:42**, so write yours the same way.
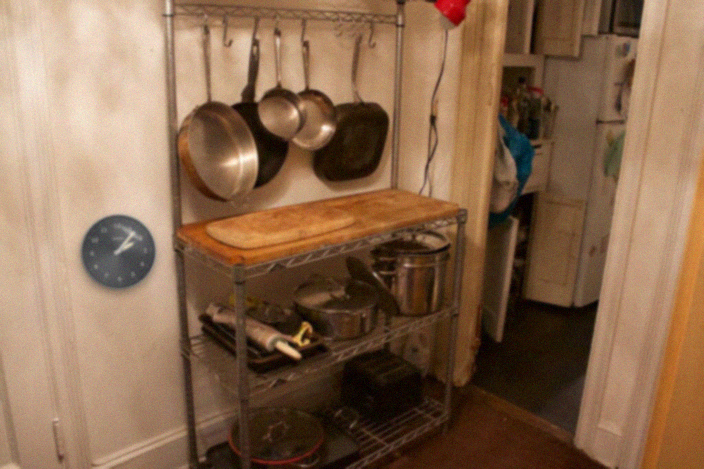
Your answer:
**2:07**
